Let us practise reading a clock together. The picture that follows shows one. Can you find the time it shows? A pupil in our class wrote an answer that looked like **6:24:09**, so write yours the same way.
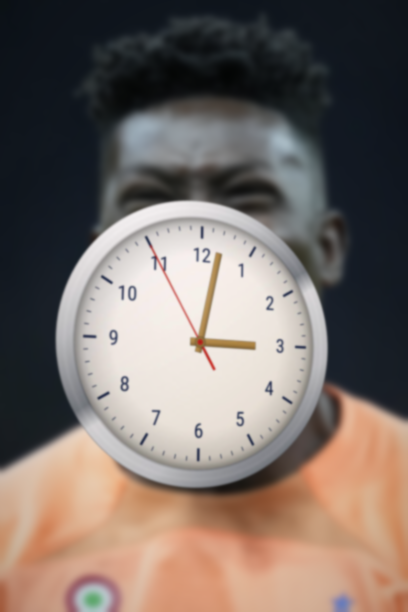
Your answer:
**3:01:55**
